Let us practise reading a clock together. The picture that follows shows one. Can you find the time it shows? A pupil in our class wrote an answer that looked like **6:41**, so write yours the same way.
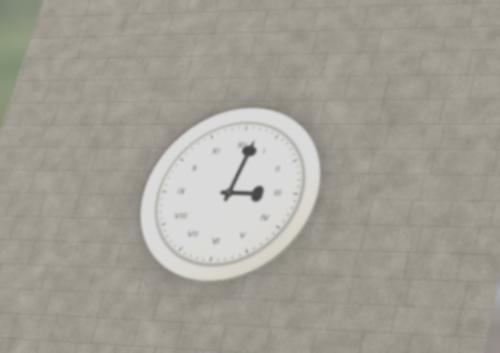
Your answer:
**3:02**
